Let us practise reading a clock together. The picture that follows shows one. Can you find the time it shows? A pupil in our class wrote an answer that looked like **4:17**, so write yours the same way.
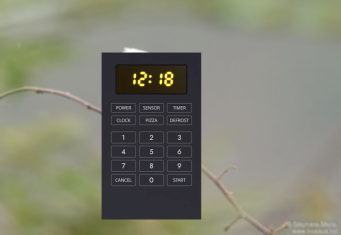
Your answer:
**12:18**
